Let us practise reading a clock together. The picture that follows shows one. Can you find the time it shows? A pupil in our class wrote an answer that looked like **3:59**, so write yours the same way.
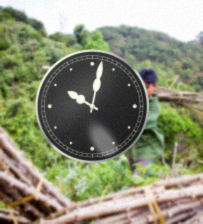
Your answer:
**10:02**
